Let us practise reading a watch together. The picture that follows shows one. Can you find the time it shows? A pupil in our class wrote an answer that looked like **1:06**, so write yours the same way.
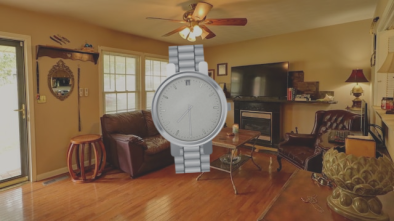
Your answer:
**7:30**
